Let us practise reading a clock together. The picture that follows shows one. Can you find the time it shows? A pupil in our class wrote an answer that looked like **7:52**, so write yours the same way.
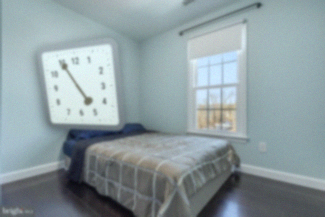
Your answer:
**4:55**
